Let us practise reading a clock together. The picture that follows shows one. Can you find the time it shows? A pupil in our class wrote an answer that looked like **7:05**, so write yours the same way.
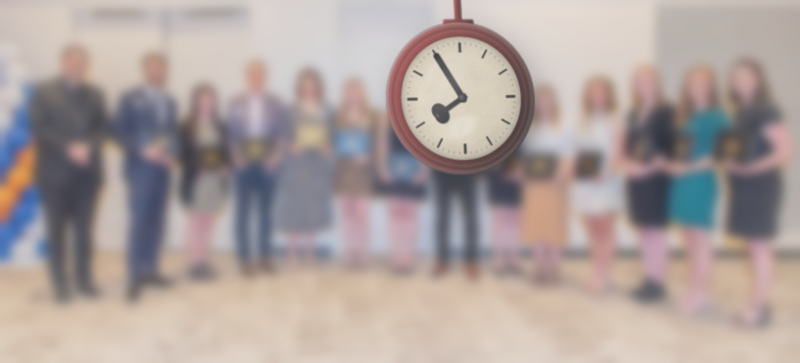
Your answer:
**7:55**
